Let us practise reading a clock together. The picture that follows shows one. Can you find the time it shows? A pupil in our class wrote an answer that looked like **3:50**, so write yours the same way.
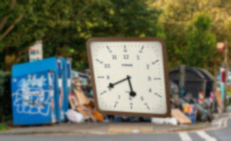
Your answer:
**5:41**
